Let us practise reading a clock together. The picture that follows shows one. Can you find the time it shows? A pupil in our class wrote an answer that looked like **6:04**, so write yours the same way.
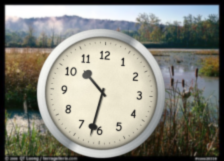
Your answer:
**10:32**
